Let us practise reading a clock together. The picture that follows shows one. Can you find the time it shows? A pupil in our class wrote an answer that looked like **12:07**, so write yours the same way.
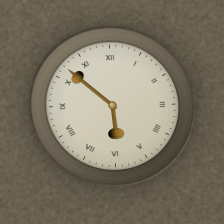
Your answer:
**5:52**
